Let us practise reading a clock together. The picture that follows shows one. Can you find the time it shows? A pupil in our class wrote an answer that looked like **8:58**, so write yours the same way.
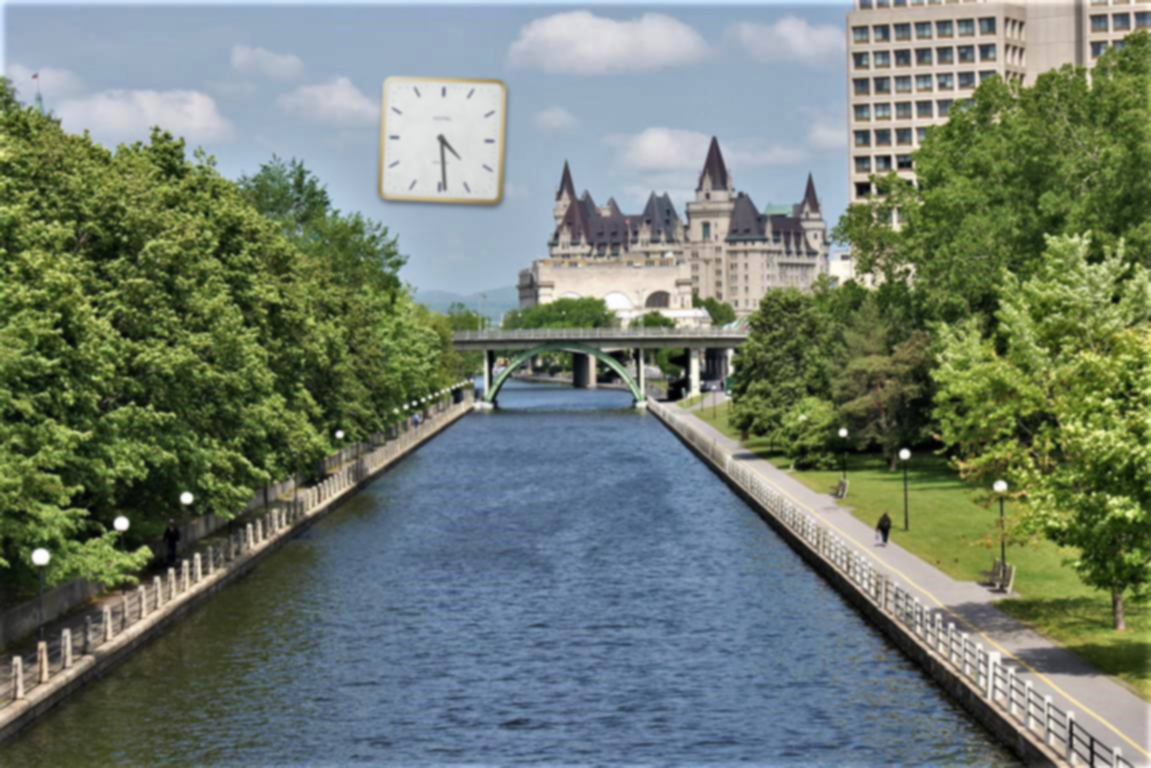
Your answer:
**4:29**
